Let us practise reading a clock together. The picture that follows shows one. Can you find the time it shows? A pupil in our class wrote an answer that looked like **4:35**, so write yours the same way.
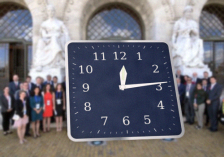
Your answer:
**12:14**
